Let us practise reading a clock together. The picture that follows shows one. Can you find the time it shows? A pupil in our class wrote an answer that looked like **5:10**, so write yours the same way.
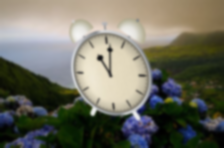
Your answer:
**11:01**
